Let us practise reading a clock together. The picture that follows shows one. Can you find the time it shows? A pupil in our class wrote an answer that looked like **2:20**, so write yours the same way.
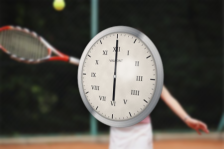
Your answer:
**6:00**
